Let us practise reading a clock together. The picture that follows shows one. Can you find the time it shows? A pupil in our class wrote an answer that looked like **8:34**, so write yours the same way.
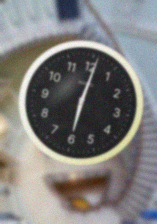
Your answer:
**6:01**
